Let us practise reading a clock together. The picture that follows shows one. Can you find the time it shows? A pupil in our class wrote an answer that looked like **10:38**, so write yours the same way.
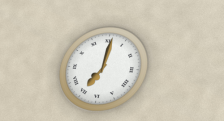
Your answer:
**7:01**
